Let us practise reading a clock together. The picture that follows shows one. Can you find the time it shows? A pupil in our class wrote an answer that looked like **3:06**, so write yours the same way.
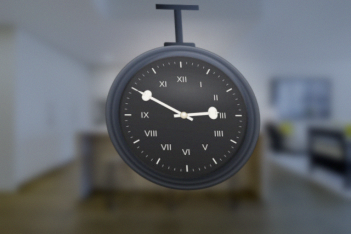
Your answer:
**2:50**
